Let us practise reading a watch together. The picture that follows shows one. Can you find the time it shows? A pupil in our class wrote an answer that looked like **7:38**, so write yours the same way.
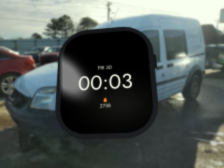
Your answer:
**0:03**
